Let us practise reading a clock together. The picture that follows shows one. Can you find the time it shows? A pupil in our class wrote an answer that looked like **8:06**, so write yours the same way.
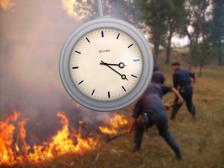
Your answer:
**3:22**
